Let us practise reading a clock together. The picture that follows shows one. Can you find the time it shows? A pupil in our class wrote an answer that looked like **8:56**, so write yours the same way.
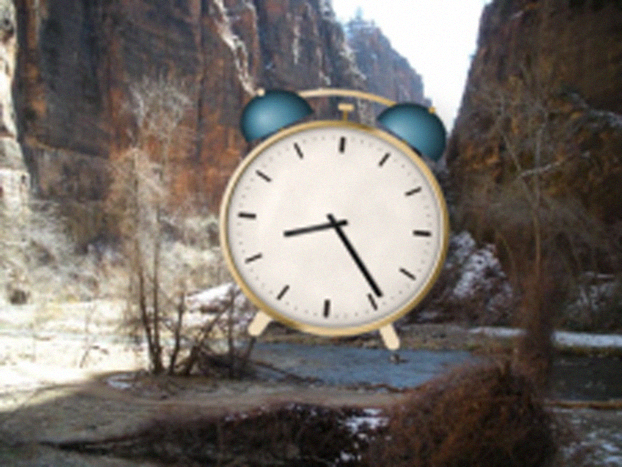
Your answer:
**8:24**
